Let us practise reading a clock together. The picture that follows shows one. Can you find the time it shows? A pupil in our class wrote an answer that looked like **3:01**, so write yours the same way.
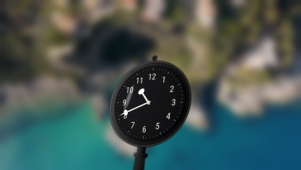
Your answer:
**10:41**
